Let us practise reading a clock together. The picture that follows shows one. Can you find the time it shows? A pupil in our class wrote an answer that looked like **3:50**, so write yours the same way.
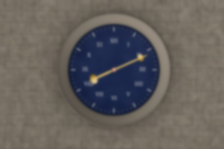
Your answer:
**8:11**
